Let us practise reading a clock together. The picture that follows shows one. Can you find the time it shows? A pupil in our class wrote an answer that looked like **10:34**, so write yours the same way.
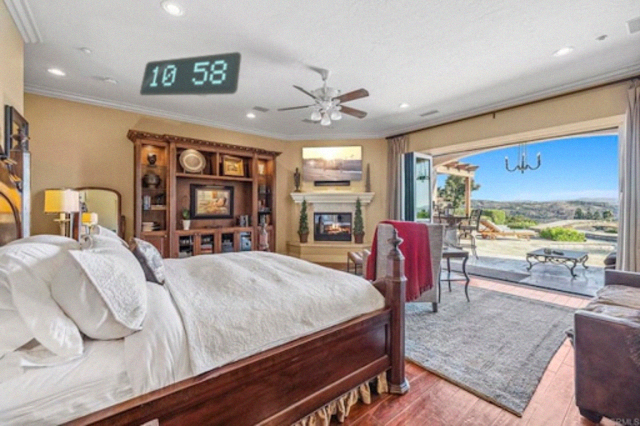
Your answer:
**10:58**
